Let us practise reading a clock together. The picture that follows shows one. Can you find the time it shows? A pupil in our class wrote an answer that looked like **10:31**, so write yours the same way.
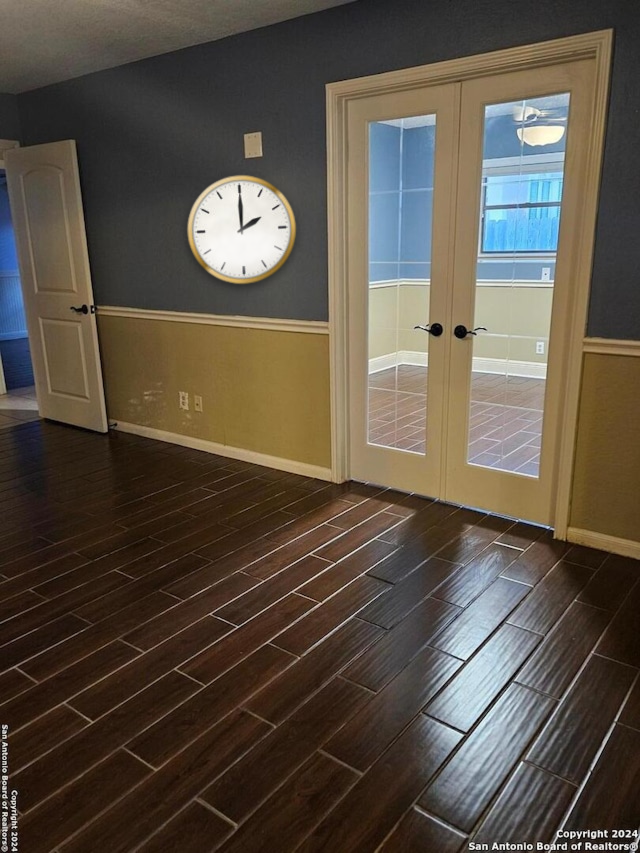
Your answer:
**2:00**
